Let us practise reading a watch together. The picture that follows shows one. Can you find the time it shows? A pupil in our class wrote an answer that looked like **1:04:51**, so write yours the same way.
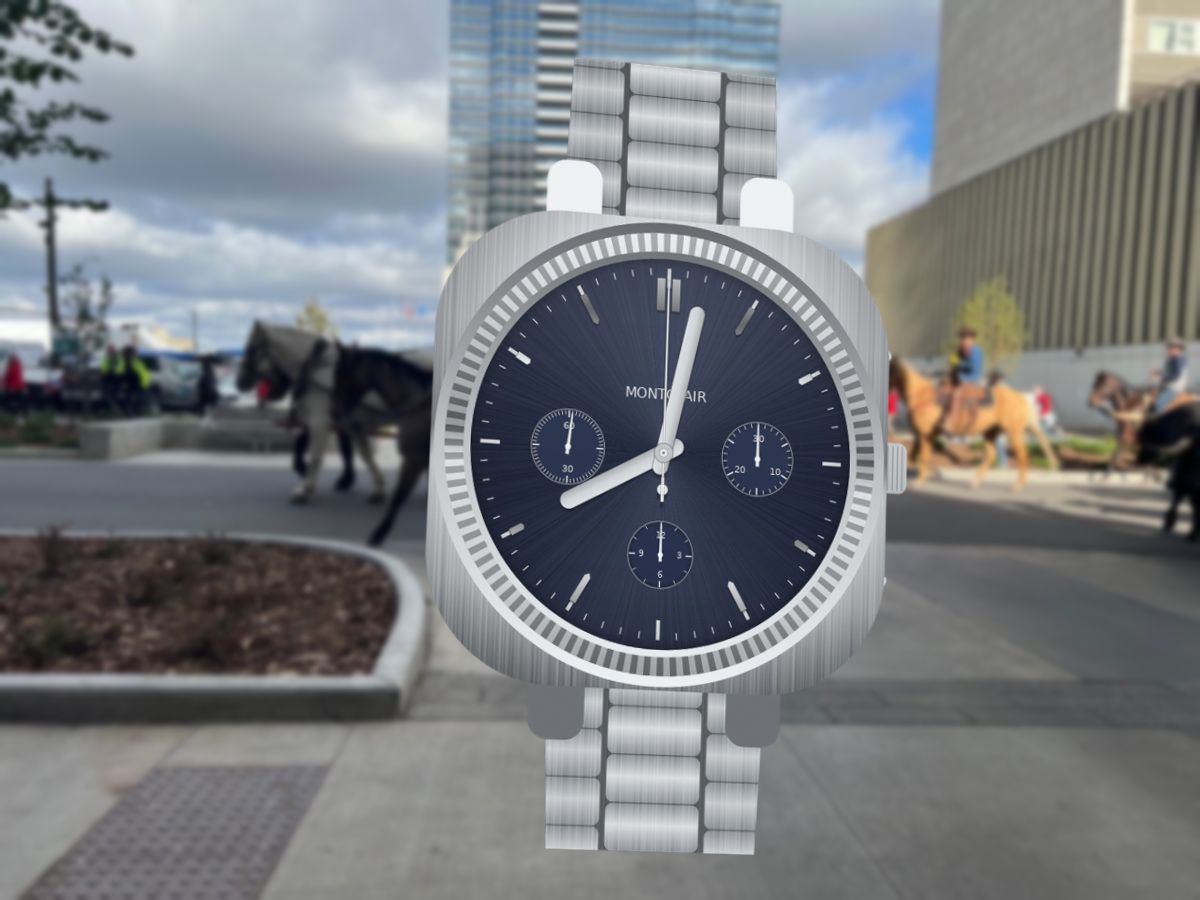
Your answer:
**8:02:01**
